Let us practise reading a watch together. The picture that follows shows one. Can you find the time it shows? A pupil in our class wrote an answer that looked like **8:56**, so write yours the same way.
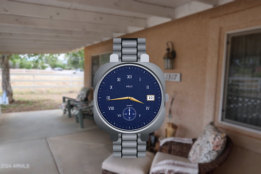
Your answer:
**3:44**
